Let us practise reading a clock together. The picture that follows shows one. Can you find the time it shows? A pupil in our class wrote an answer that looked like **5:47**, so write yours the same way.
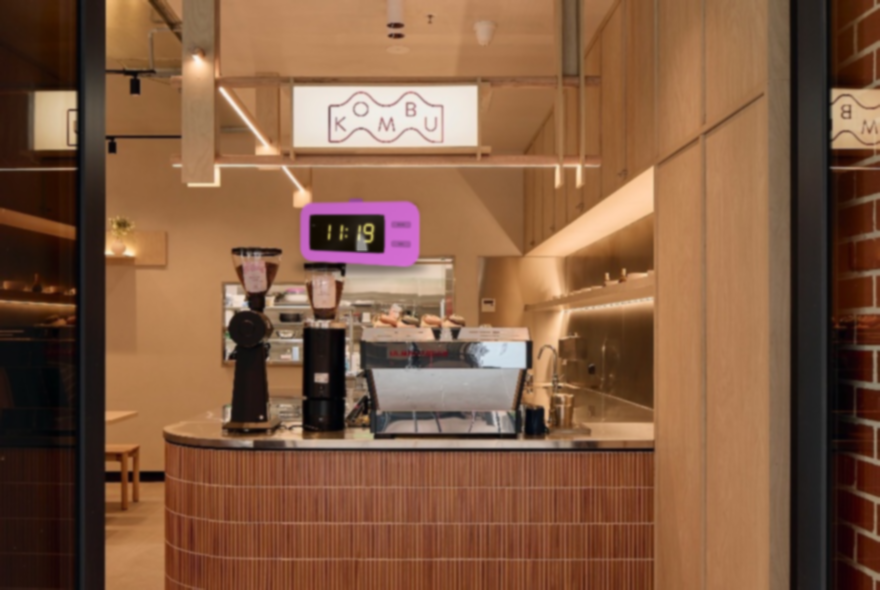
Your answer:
**11:19**
